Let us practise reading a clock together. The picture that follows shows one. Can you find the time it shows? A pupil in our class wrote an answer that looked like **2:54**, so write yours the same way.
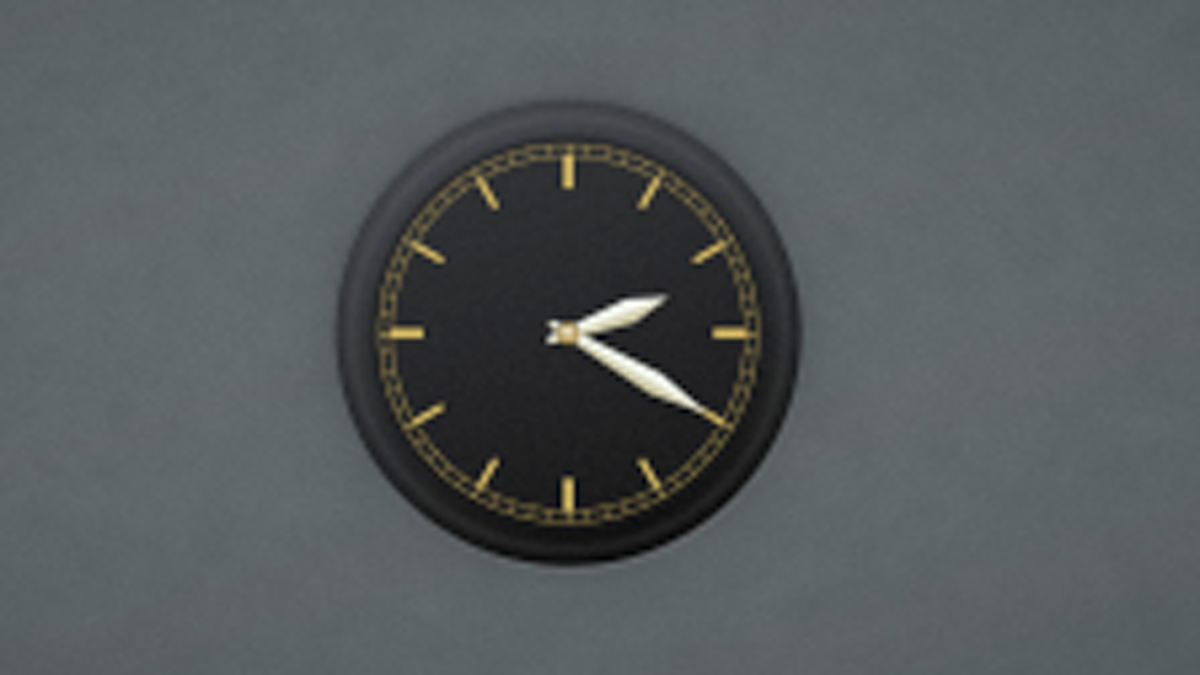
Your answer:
**2:20**
